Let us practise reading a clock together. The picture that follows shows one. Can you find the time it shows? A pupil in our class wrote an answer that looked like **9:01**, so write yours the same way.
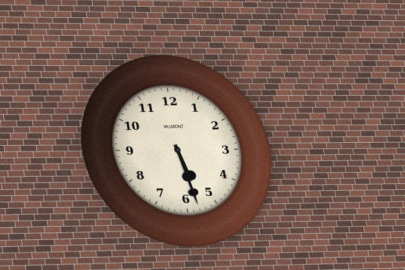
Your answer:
**5:28**
